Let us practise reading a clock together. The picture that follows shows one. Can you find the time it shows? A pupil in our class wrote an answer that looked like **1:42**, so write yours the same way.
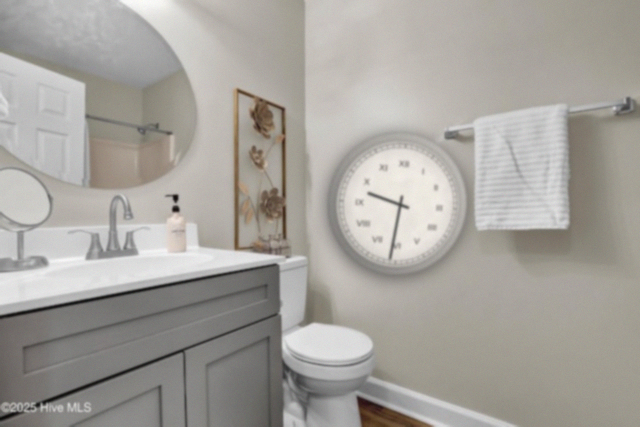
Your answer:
**9:31**
